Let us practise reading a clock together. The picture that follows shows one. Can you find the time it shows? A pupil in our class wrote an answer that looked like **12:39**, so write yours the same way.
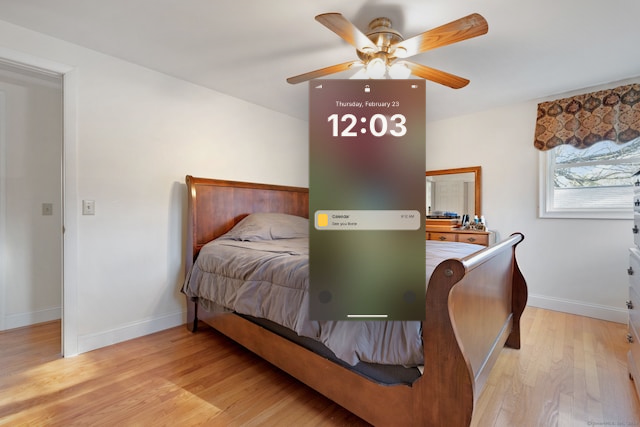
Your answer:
**12:03**
